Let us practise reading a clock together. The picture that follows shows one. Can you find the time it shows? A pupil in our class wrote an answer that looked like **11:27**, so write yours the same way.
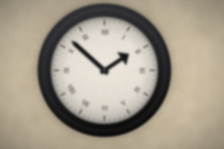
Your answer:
**1:52**
